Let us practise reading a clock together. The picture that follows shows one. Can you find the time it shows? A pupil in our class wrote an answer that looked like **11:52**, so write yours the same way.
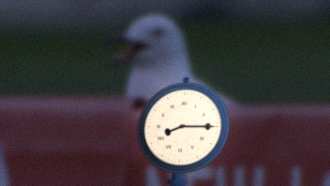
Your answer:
**8:15**
